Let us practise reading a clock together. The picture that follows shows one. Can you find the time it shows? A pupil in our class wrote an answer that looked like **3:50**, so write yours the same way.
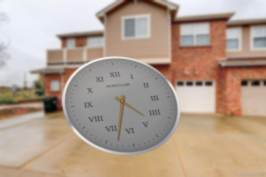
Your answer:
**4:33**
